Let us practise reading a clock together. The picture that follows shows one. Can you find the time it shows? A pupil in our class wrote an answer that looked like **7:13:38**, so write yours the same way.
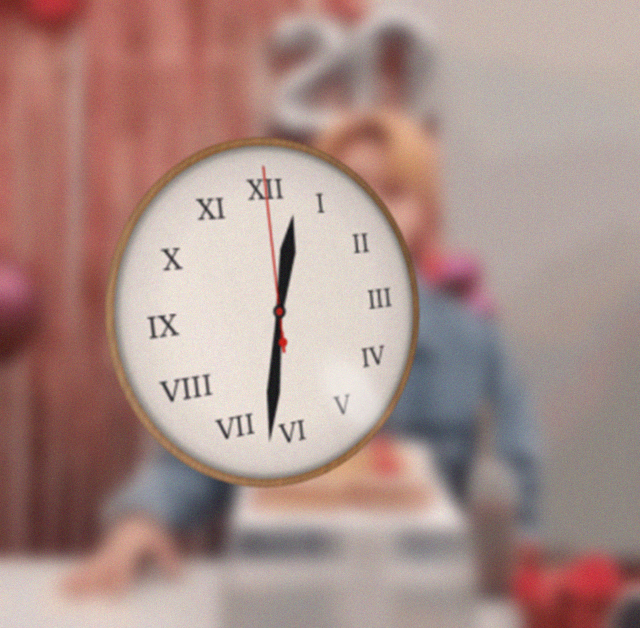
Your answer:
**12:32:00**
